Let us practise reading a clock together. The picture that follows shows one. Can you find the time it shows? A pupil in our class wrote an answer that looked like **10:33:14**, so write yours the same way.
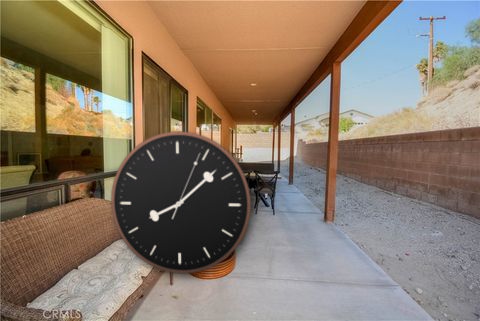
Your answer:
**8:08:04**
